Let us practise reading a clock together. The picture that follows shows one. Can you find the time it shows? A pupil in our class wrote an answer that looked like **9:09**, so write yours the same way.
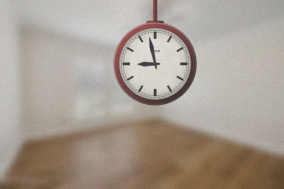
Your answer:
**8:58**
